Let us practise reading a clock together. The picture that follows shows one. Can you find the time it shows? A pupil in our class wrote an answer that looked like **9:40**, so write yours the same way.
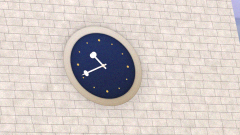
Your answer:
**10:41**
